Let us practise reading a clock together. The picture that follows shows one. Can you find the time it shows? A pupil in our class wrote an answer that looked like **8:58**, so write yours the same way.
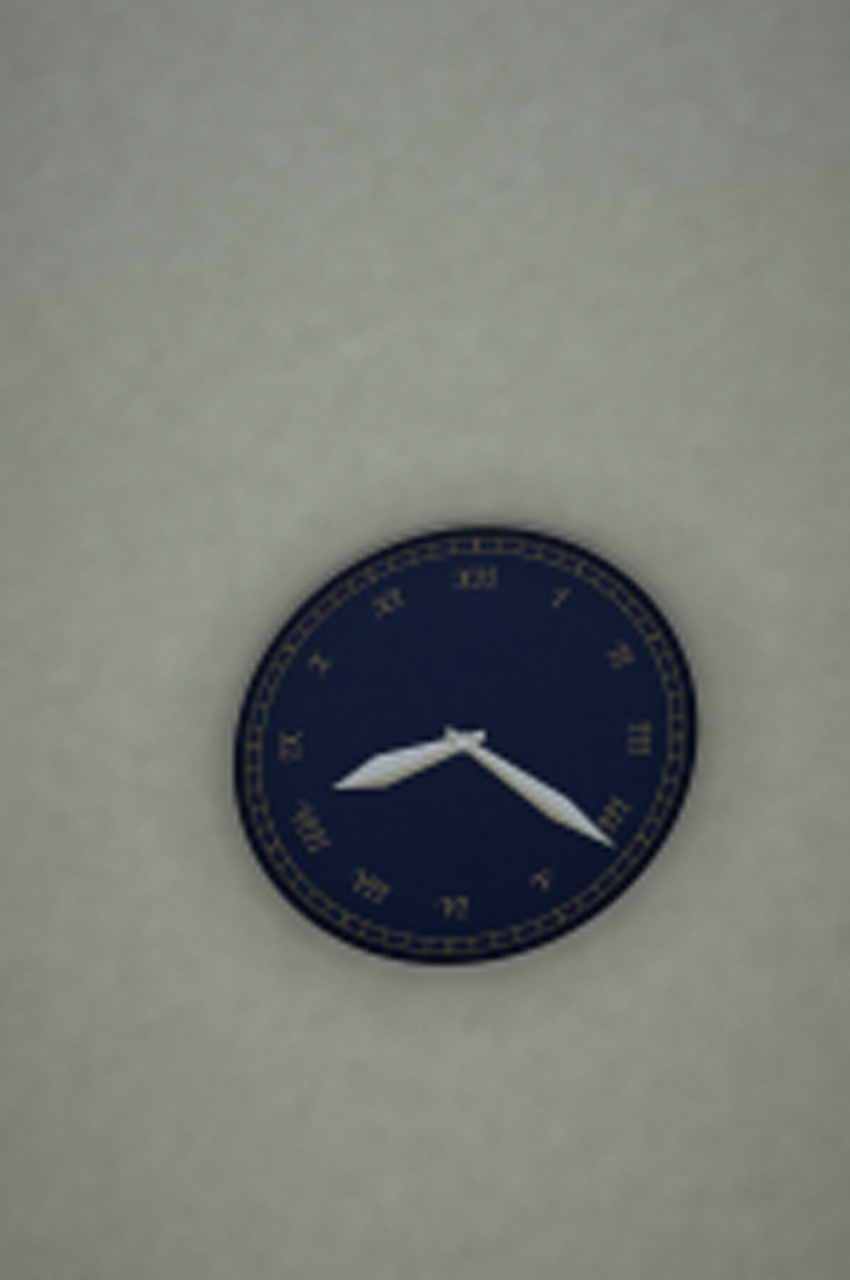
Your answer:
**8:21**
